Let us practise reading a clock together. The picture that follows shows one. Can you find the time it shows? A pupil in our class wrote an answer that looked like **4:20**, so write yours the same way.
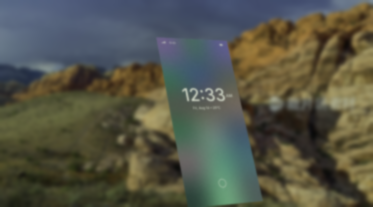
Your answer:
**12:33**
